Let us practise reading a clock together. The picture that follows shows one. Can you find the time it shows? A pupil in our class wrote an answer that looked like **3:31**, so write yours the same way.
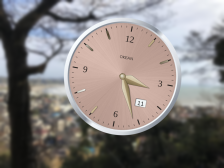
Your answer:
**3:26**
